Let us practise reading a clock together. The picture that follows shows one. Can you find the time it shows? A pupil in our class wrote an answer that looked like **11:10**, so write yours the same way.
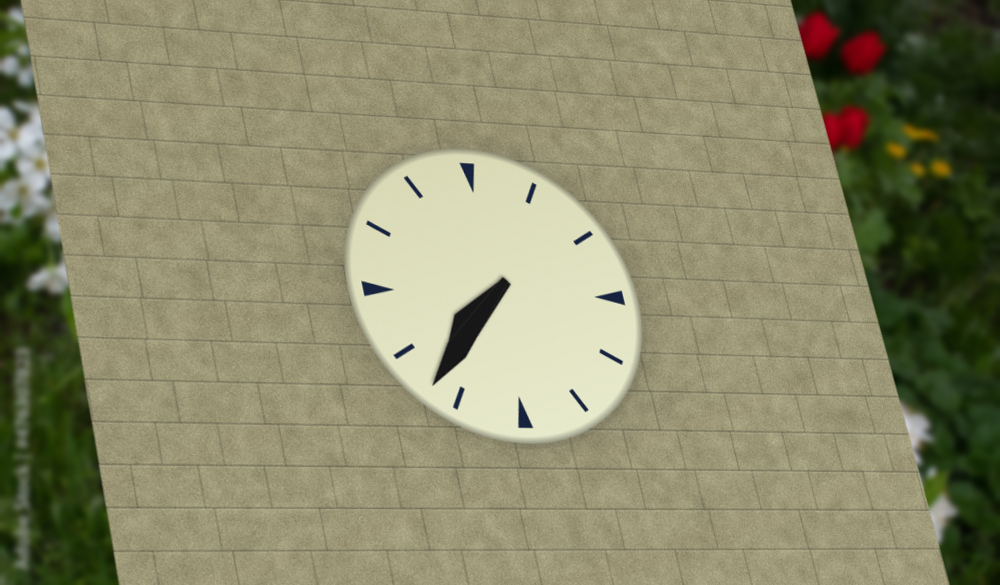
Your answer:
**7:37**
